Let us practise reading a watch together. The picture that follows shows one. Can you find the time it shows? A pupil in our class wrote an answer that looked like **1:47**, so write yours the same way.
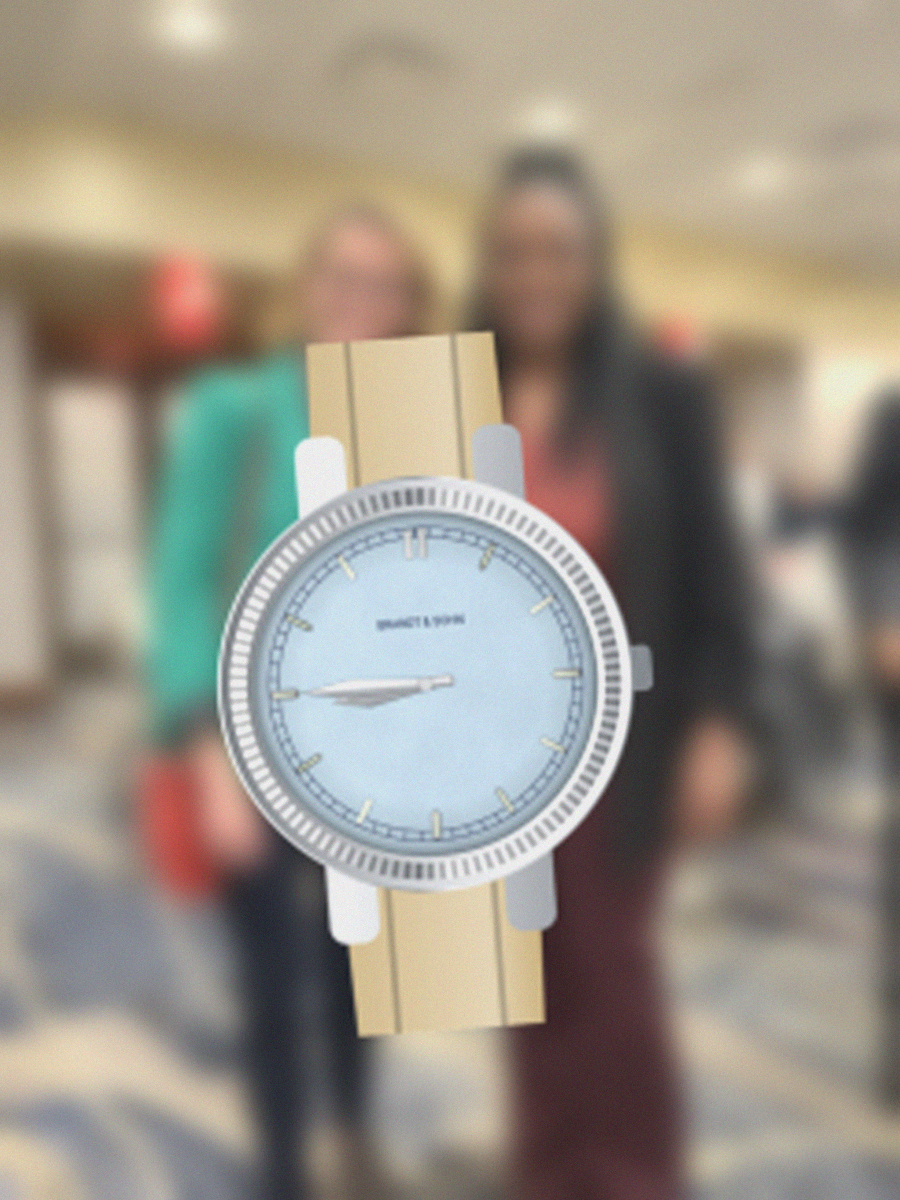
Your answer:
**8:45**
